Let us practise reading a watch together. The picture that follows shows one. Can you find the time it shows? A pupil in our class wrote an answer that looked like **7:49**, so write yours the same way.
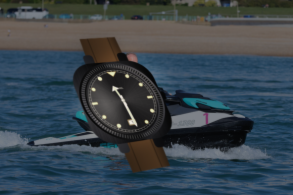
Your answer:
**11:29**
